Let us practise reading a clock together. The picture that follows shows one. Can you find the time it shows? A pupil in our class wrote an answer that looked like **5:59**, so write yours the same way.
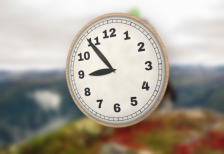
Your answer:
**8:54**
